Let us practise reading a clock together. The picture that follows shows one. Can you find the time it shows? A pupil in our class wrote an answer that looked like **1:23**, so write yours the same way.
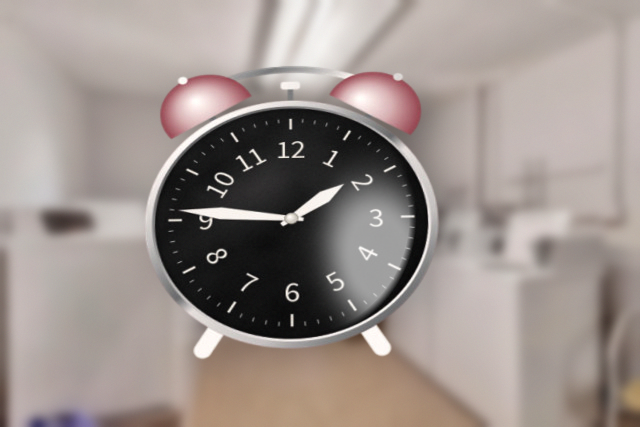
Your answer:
**1:46**
